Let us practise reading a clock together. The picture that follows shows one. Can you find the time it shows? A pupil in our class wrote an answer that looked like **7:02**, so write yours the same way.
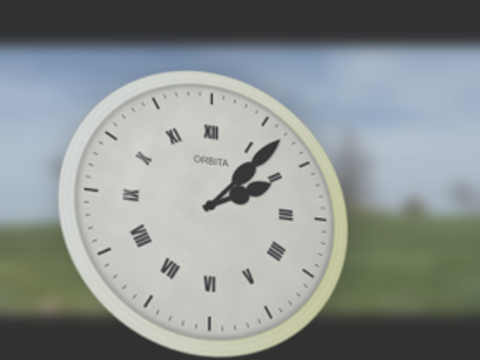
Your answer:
**2:07**
